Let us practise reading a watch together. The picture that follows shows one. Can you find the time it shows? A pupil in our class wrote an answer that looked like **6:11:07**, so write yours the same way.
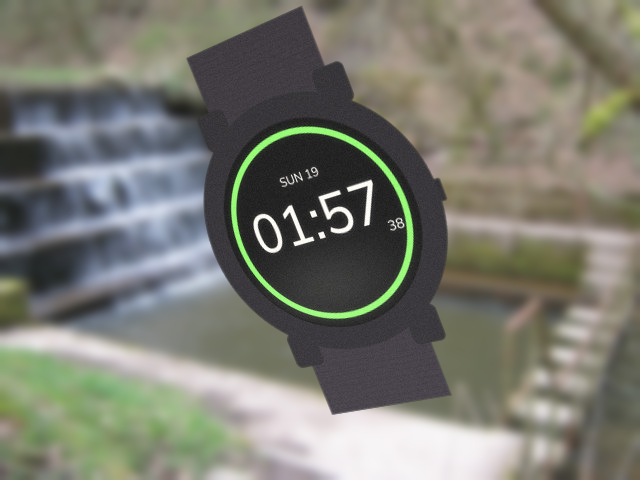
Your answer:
**1:57:38**
